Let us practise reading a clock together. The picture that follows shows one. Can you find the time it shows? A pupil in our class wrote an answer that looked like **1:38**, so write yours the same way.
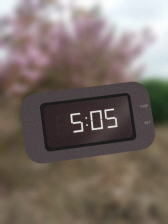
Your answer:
**5:05**
